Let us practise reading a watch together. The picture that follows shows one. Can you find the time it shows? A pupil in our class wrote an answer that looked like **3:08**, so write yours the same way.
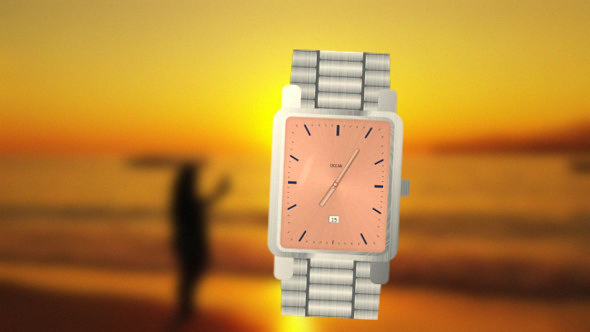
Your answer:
**7:05**
